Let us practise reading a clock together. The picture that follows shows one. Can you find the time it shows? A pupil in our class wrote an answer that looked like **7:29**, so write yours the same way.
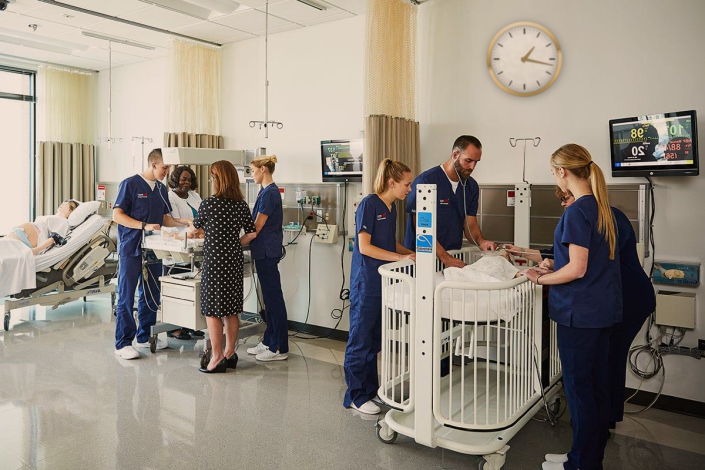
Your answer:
**1:17**
